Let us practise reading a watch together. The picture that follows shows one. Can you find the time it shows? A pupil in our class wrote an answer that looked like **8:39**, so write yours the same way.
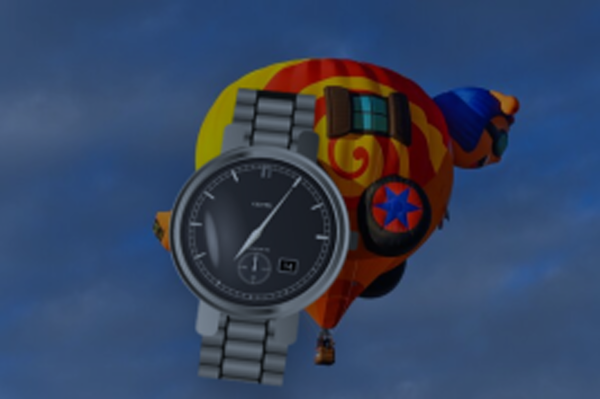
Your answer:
**7:05**
